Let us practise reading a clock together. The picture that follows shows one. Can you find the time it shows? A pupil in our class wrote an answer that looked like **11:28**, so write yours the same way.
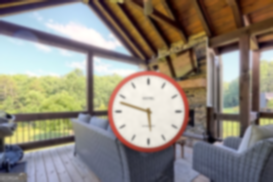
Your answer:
**5:48**
